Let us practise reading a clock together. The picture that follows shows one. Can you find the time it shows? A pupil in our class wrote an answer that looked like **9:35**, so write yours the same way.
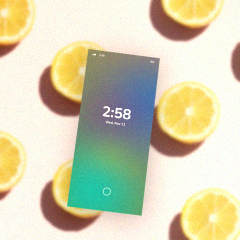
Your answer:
**2:58**
